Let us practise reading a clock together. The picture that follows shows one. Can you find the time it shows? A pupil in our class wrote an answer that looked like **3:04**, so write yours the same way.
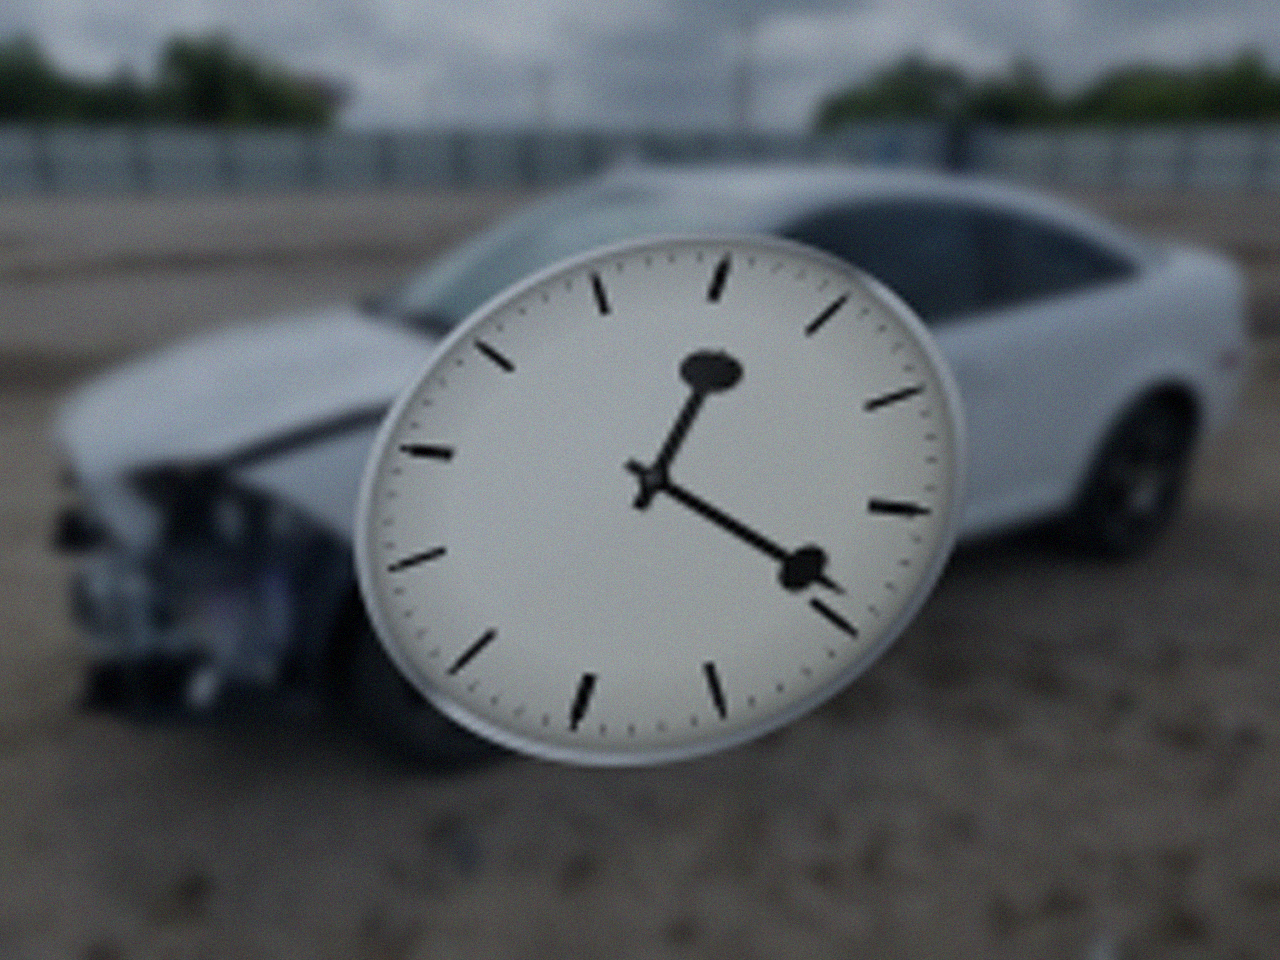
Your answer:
**12:19**
